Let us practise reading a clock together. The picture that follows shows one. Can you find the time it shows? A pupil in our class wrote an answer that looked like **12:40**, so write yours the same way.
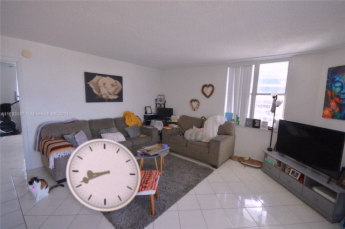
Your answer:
**8:41**
